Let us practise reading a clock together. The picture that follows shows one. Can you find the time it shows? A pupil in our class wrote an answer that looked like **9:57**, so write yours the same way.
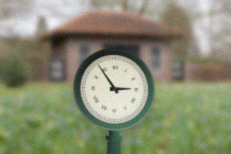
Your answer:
**2:54**
